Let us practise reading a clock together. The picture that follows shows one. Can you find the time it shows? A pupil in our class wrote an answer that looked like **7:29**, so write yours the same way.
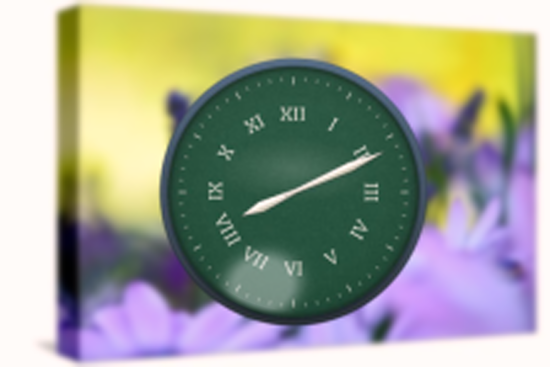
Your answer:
**8:11**
